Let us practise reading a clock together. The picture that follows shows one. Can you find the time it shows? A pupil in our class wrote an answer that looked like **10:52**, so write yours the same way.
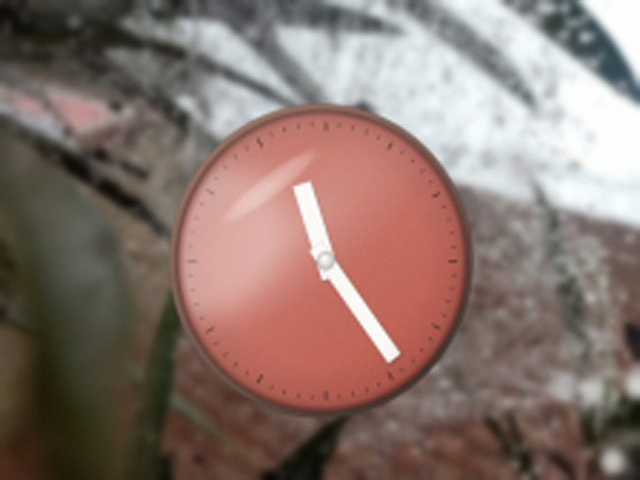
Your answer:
**11:24**
